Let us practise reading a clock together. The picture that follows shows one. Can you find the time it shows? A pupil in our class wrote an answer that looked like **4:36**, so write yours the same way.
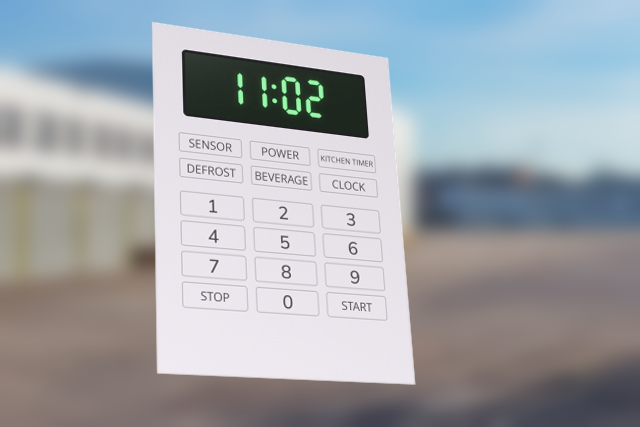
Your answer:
**11:02**
